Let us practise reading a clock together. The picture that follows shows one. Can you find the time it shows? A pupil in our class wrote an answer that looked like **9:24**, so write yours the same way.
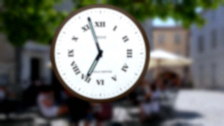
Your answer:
**6:57**
